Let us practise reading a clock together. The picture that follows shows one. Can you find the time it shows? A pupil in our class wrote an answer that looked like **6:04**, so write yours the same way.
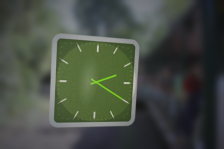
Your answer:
**2:20**
